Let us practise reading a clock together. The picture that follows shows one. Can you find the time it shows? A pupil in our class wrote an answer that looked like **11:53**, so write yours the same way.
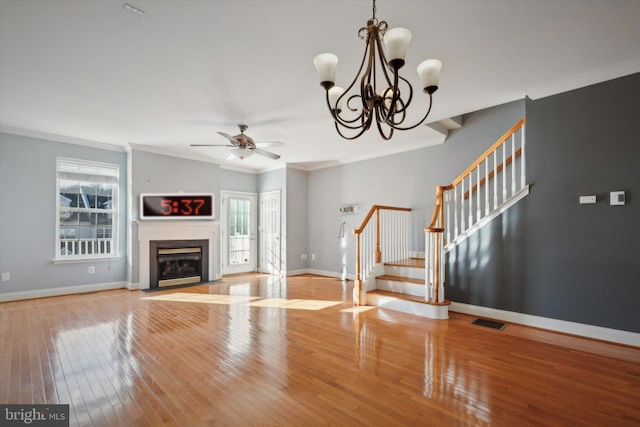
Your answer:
**5:37**
